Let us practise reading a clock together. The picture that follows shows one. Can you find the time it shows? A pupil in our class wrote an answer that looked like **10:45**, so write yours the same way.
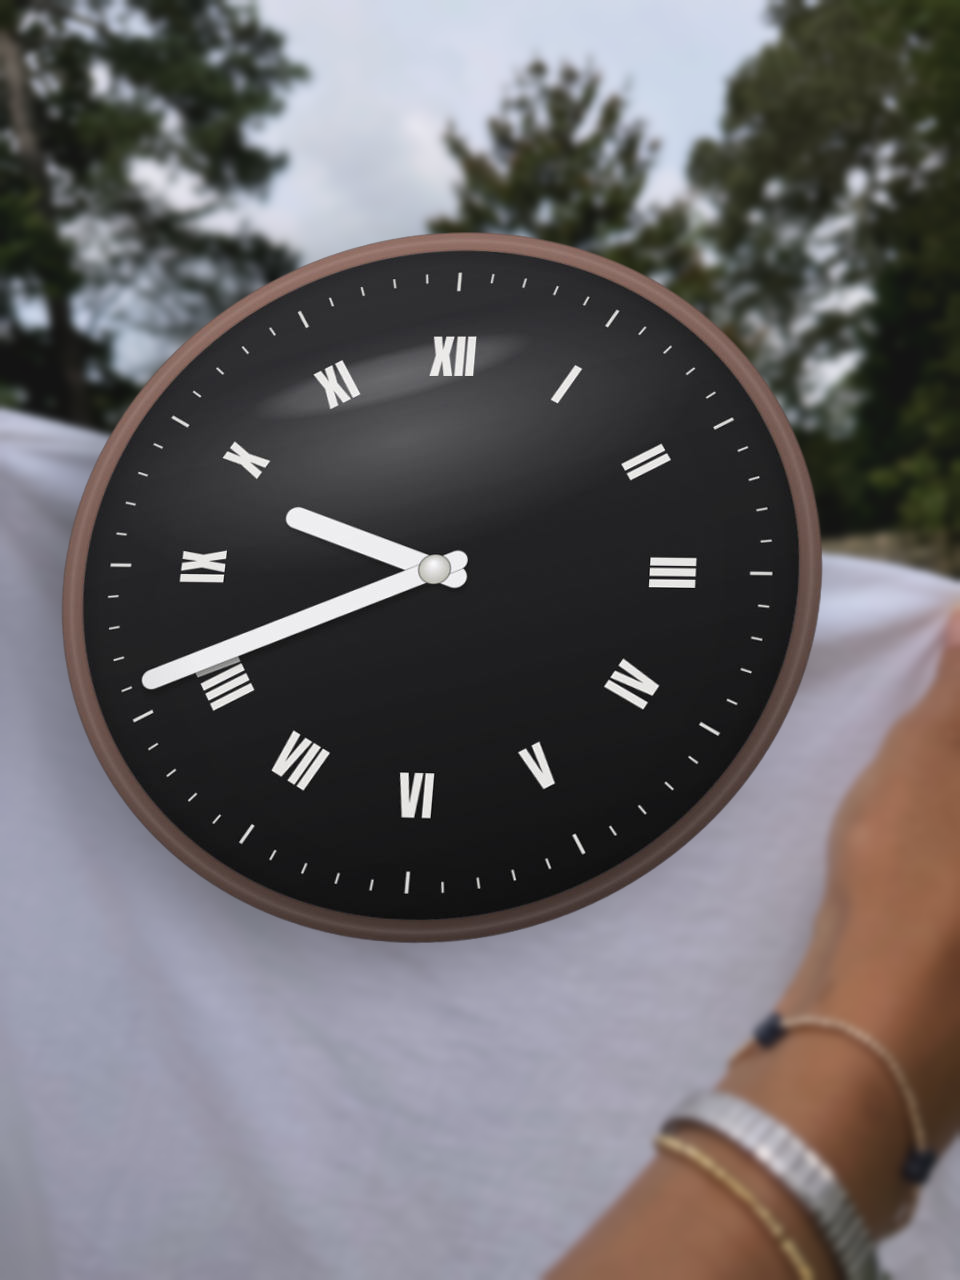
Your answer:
**9:41**
